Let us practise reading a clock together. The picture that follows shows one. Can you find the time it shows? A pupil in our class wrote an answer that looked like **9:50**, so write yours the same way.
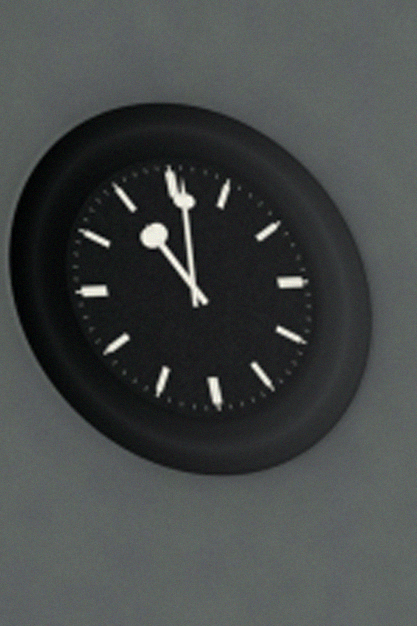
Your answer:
**11:01**
